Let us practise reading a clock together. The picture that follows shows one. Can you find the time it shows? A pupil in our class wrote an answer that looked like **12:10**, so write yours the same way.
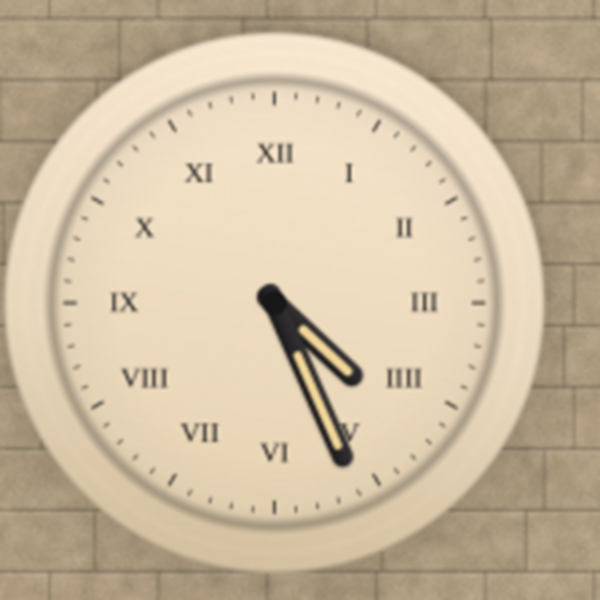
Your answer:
**4:26**
